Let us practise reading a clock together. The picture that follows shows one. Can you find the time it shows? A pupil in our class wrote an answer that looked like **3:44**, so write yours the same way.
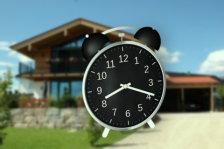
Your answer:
**8:19**
